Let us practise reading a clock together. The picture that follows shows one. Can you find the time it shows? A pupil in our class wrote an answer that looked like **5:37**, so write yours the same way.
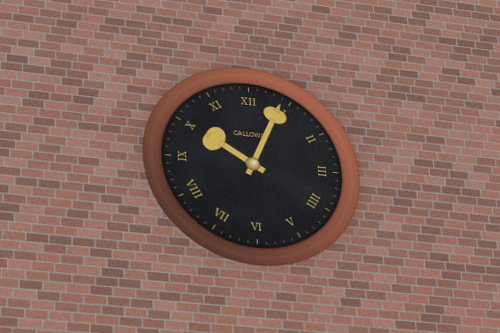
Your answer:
**10:04**
